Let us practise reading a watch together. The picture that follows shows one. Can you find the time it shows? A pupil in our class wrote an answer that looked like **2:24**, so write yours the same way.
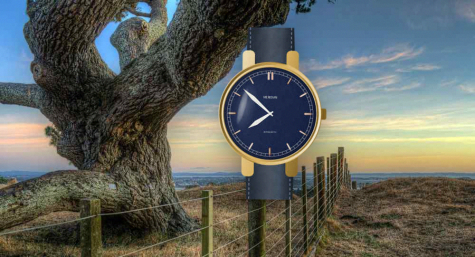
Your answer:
**7:52**
